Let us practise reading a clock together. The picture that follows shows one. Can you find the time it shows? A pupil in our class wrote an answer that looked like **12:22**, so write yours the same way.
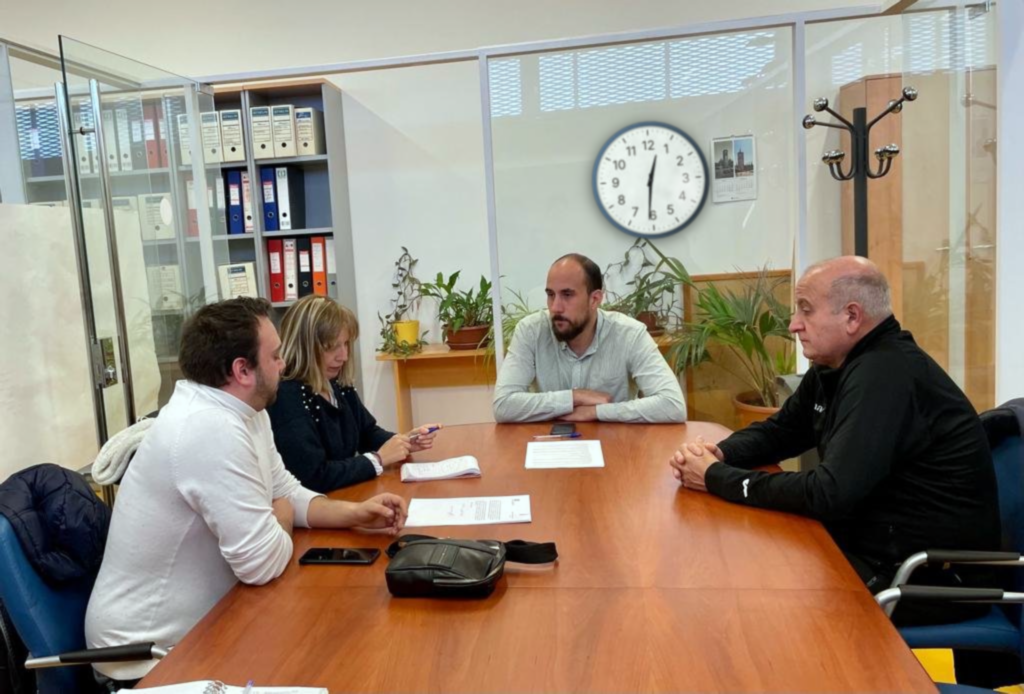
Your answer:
**12:31**
